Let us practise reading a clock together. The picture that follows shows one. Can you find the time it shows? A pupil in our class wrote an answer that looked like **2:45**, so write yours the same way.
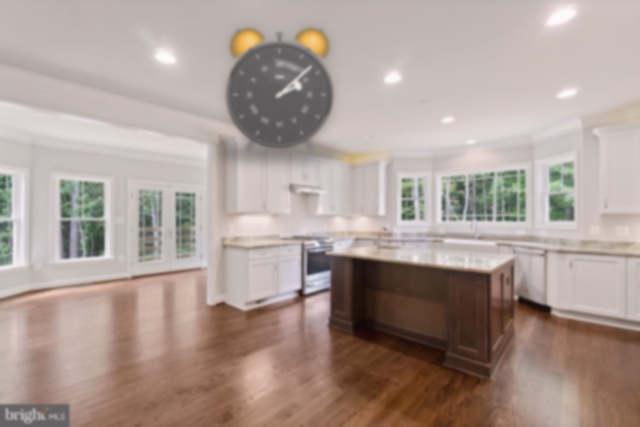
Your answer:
**2:08**
